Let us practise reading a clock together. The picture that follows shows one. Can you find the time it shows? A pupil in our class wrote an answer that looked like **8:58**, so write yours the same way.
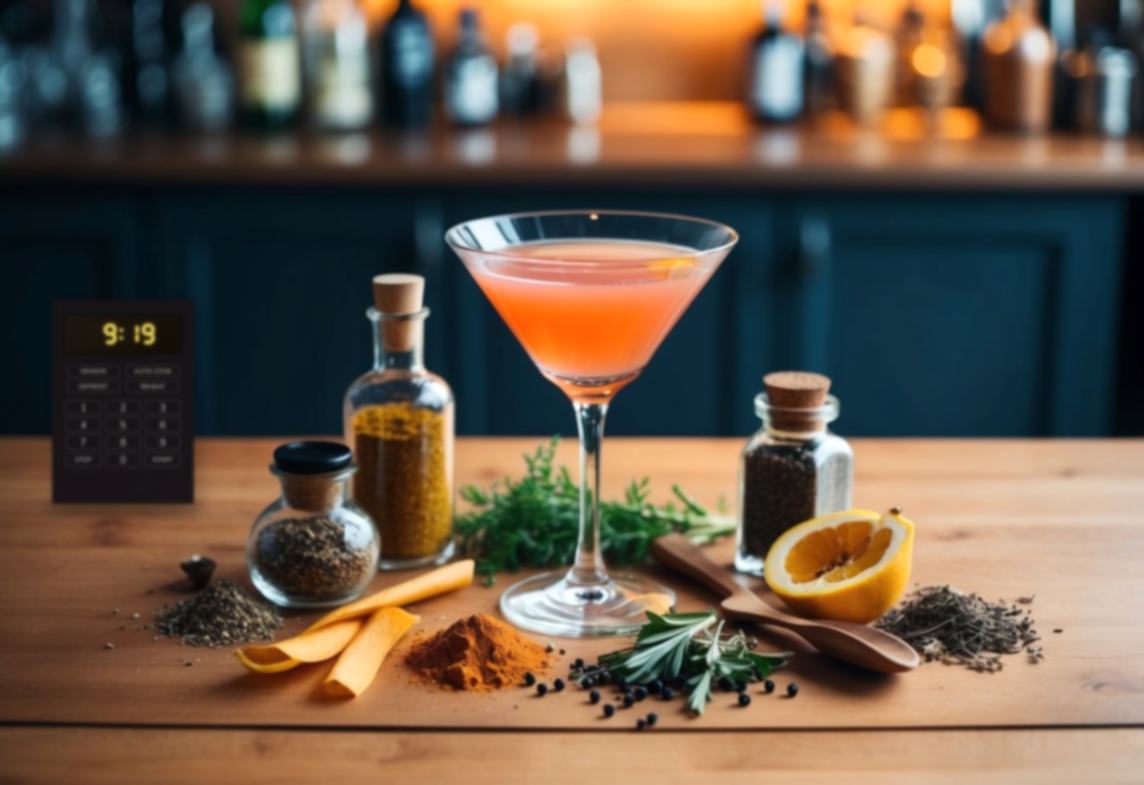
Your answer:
**9:19**
